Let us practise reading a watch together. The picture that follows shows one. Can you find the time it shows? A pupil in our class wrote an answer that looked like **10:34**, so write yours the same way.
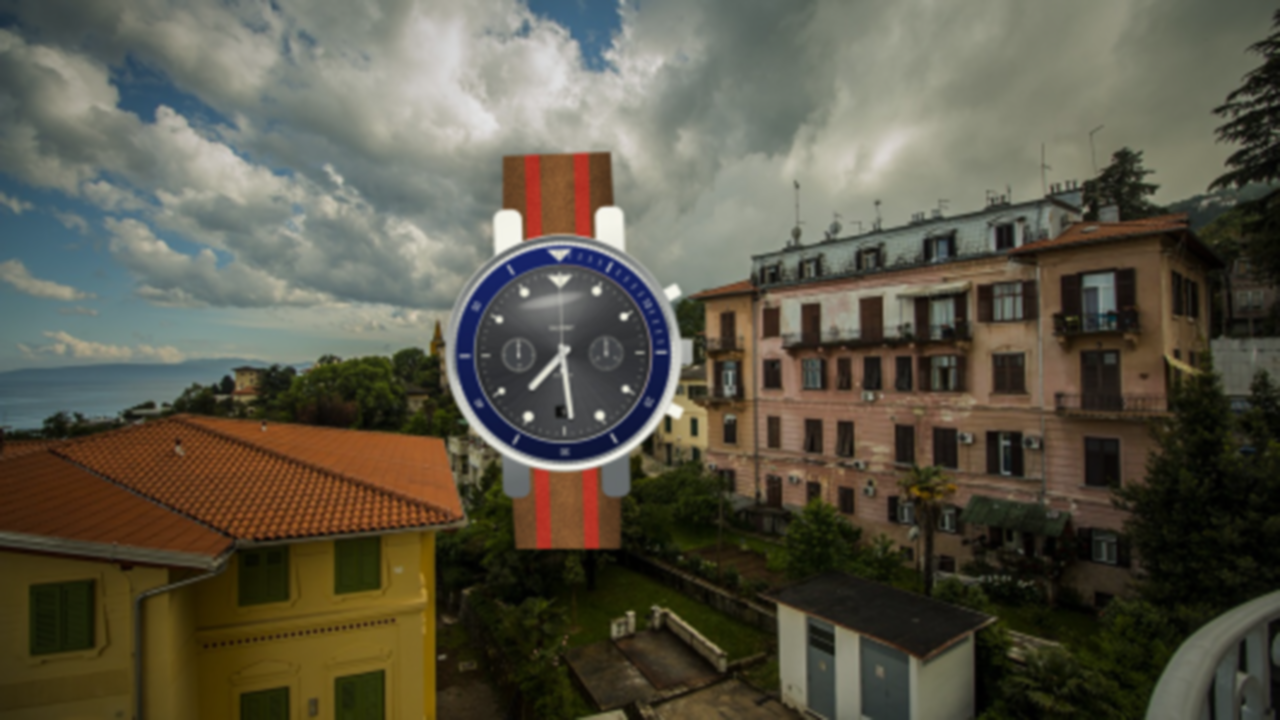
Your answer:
**7:29**
